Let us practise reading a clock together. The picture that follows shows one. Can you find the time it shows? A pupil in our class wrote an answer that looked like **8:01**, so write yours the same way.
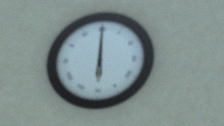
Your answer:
**6:00**
